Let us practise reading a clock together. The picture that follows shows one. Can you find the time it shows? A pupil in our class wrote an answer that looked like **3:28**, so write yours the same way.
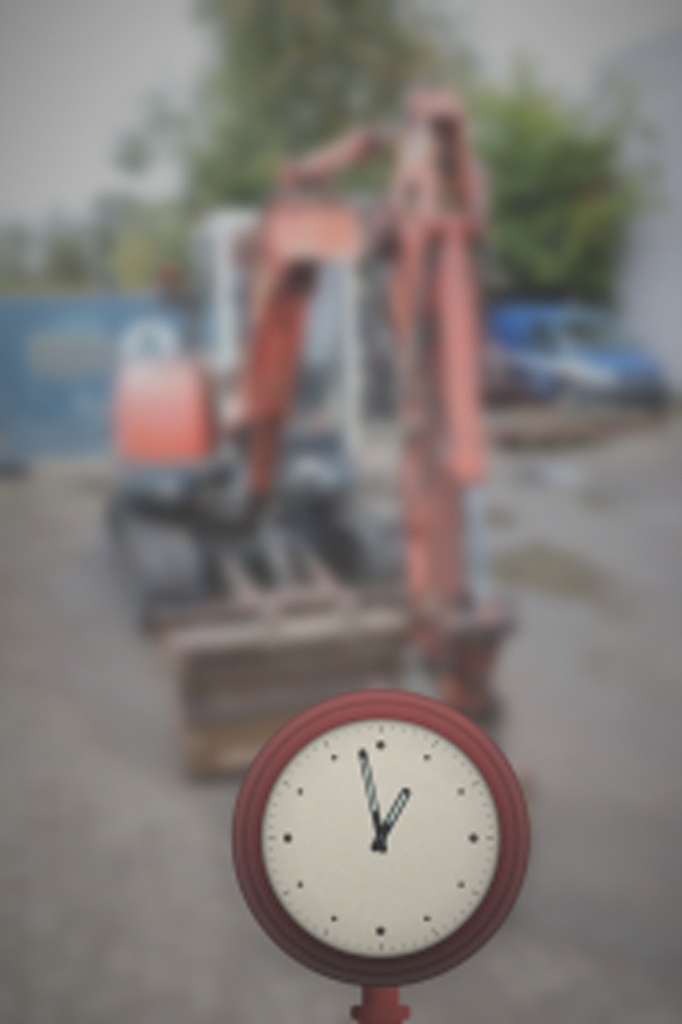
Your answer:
**12:58**
